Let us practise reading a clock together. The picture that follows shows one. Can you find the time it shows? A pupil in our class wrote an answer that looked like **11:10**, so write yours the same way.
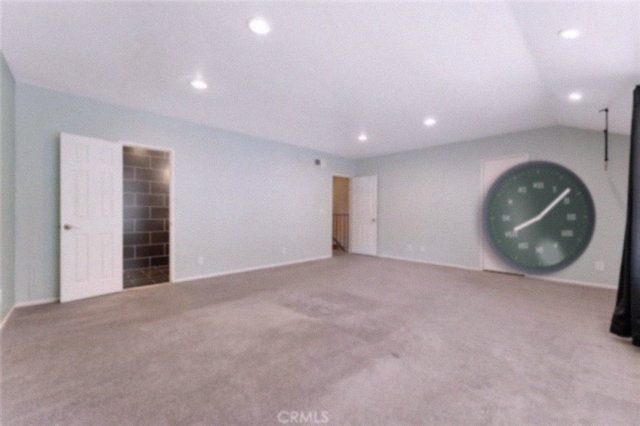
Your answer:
**8:08**
